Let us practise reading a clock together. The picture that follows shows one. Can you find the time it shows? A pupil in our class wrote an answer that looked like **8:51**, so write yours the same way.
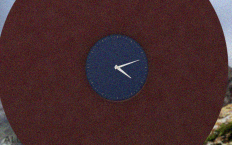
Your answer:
**4:12**
